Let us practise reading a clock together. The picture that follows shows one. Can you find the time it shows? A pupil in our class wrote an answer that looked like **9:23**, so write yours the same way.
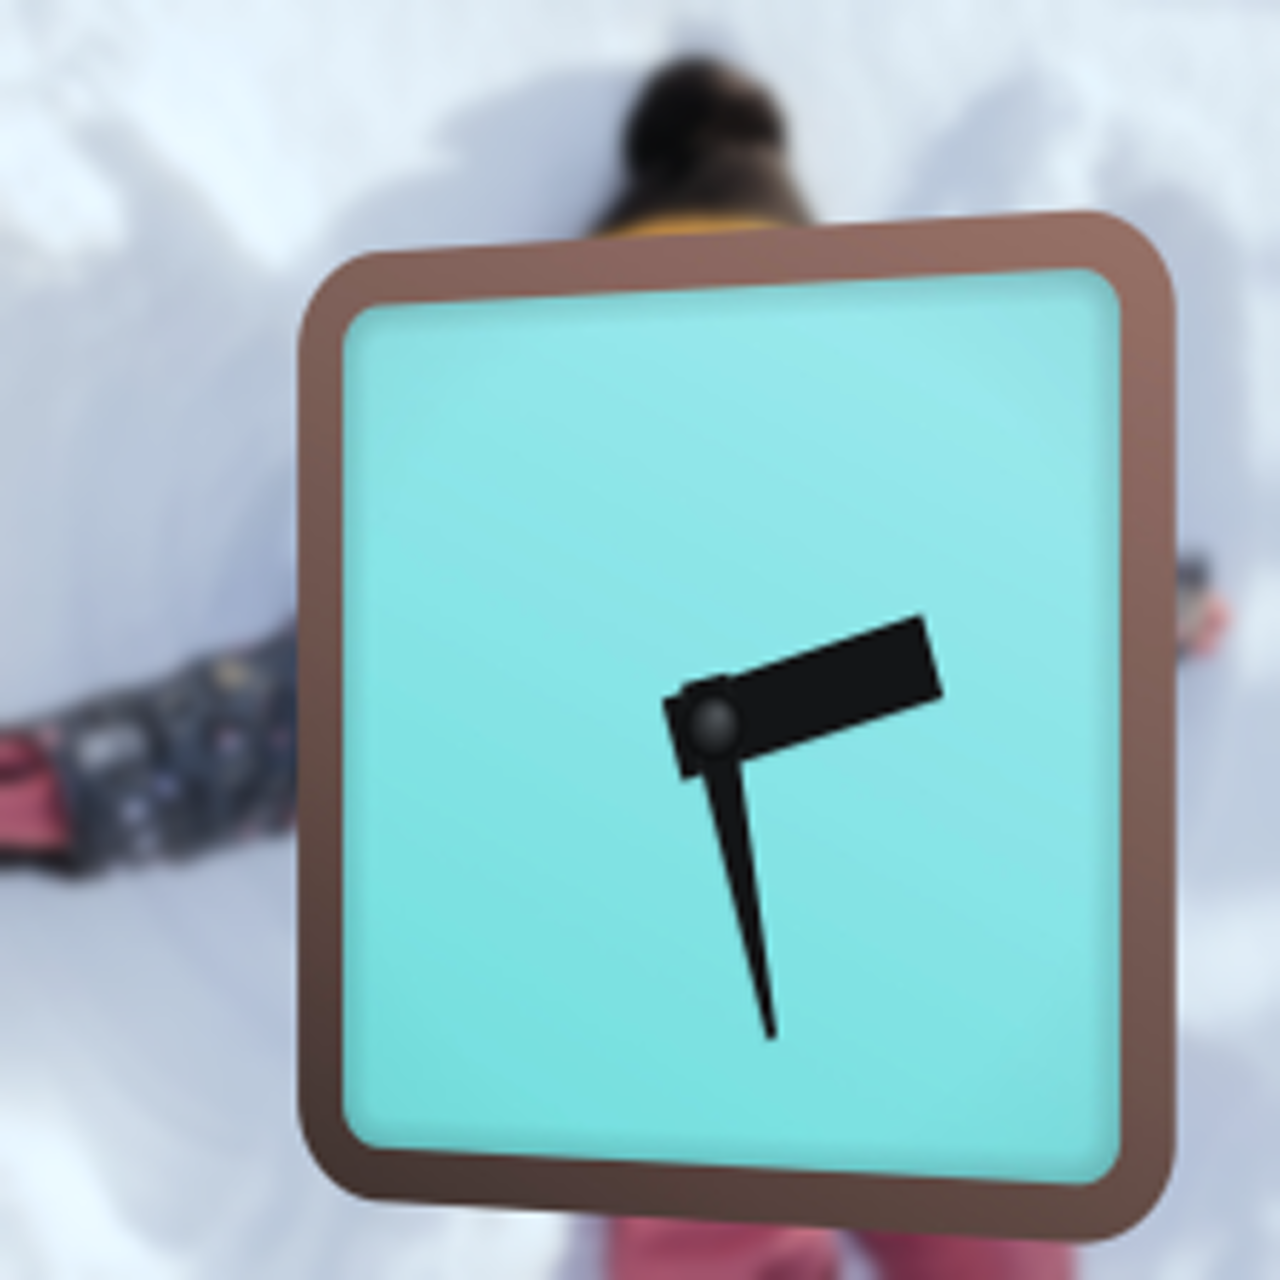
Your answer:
**2:28**
